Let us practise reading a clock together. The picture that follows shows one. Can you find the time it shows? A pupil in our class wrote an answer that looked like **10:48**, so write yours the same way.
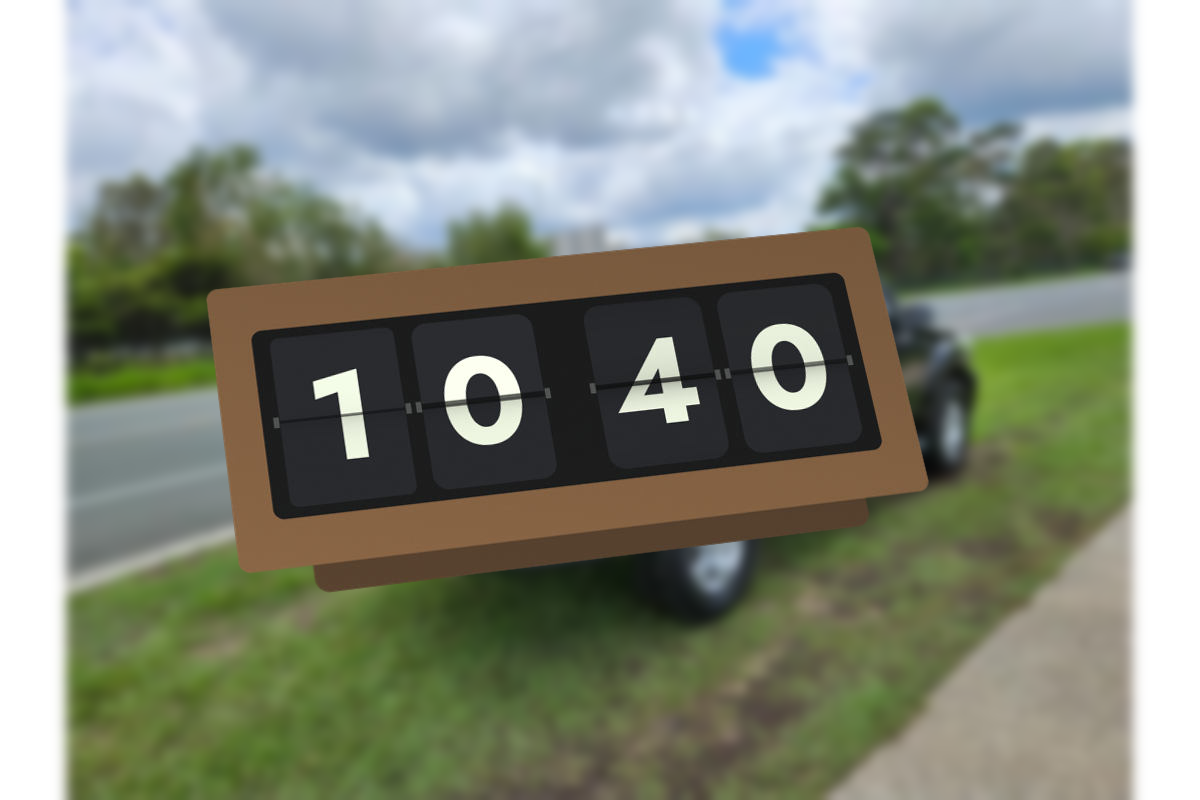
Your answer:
**10:40**
